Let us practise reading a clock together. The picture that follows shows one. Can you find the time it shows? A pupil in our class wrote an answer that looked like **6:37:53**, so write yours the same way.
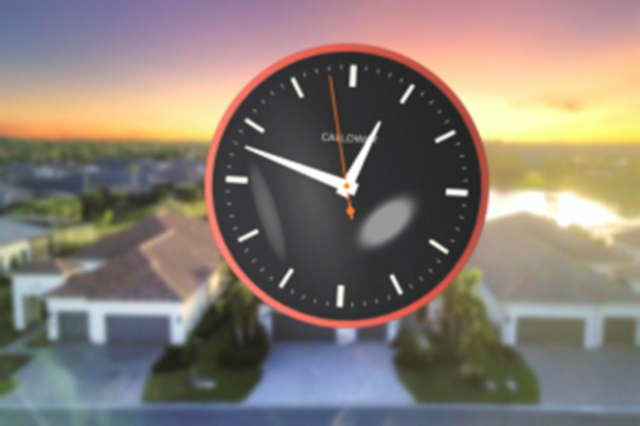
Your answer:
**12:47:58**
